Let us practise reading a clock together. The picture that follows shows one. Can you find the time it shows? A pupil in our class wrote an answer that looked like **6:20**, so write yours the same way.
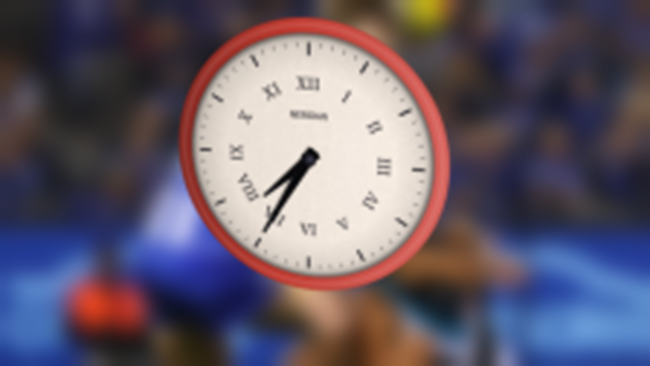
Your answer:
**7:35**
